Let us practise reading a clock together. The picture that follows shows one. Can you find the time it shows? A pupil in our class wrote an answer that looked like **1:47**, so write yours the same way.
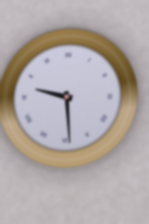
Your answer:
**9:29**
